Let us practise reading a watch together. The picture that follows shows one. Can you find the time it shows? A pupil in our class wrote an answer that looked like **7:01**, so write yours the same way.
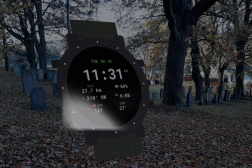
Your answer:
**11:31**
